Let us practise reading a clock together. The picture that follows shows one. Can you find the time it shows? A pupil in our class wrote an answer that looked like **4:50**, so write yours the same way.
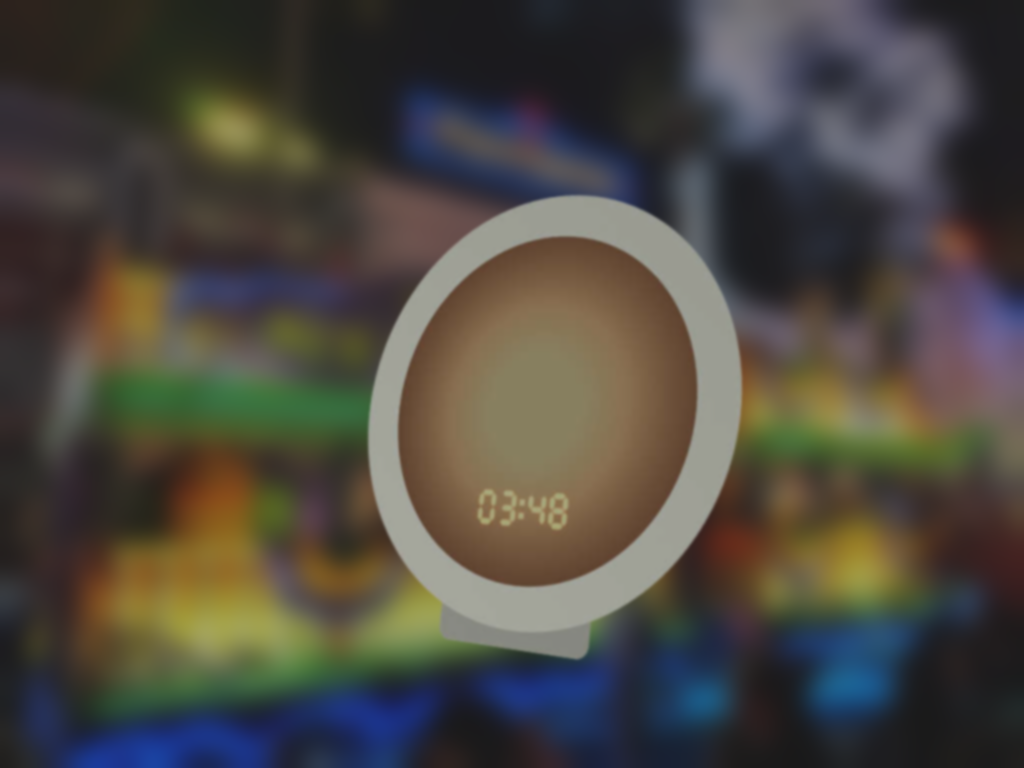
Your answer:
**3:48**
